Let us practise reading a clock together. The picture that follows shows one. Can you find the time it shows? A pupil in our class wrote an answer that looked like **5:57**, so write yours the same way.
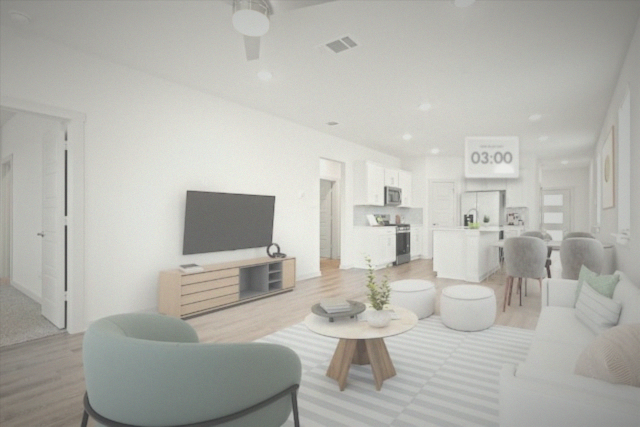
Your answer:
**3:00**
